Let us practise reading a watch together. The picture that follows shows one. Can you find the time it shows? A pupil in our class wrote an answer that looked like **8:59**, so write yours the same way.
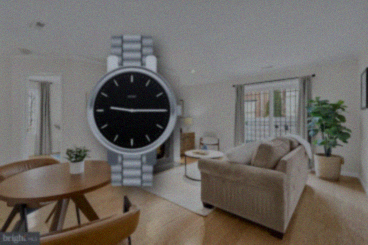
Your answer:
**9:15**
